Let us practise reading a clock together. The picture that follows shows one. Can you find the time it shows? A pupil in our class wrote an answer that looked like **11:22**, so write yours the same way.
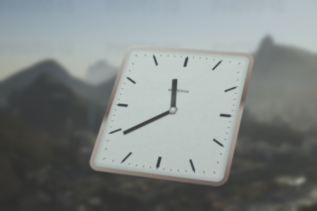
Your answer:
**11:39**
